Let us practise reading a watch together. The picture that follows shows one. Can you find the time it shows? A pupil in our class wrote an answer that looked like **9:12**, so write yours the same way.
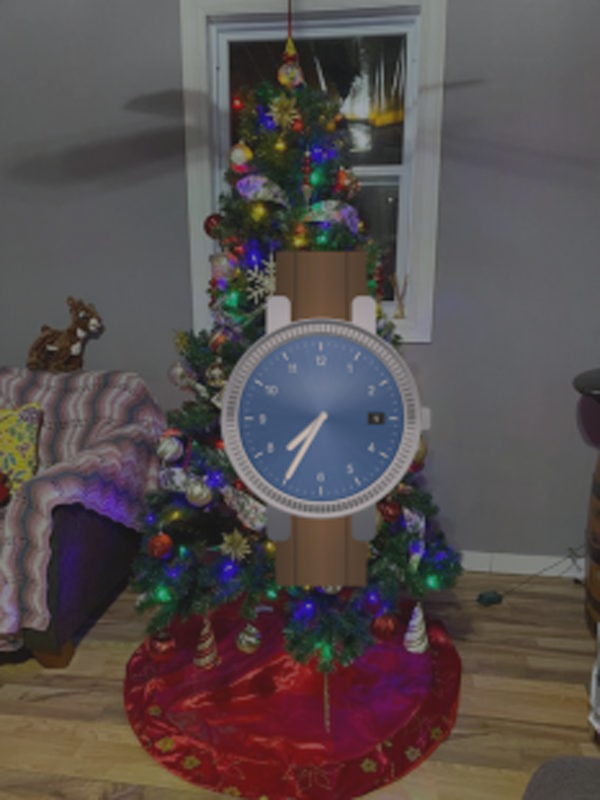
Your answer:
**7:35**
